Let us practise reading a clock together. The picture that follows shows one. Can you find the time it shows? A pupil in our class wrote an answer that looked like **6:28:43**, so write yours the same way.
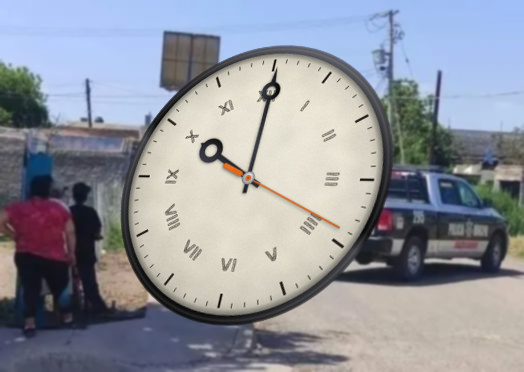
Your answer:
**10:00:19**
